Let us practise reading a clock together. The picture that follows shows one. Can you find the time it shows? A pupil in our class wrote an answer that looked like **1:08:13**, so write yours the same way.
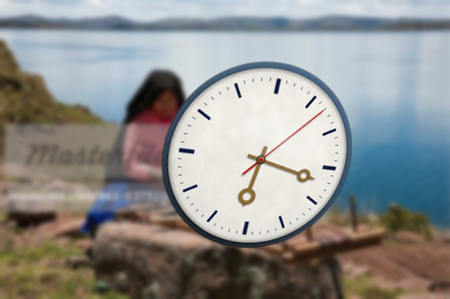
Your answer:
**6:17:07**
